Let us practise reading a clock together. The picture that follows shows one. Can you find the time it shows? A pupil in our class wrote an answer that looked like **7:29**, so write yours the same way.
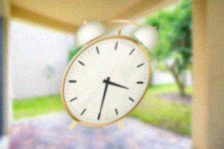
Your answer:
**3:30**
